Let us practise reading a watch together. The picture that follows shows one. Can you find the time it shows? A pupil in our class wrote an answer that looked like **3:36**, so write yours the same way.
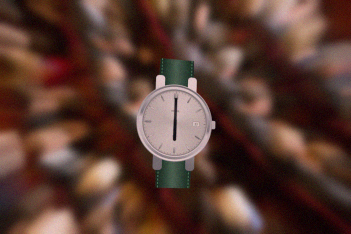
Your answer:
**6:00**
